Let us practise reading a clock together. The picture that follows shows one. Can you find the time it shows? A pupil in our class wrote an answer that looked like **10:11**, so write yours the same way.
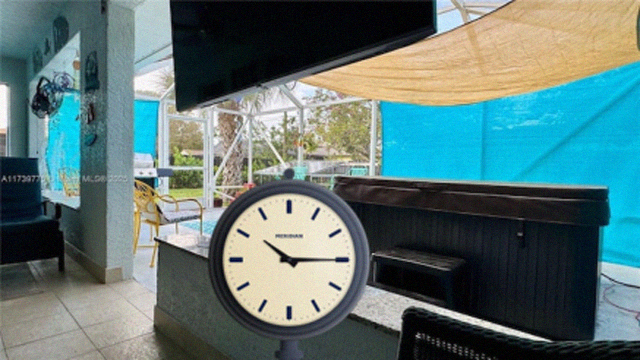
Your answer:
**10:15**
